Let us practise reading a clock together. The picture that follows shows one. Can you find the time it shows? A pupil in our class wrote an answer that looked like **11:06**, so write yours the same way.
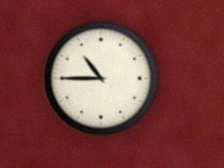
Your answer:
**10:45**
